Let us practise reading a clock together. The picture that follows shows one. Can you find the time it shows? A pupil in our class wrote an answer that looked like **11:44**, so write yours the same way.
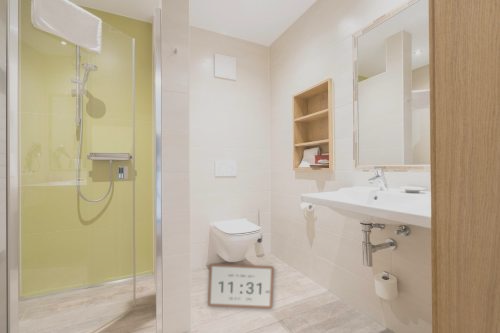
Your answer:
**11:31**
